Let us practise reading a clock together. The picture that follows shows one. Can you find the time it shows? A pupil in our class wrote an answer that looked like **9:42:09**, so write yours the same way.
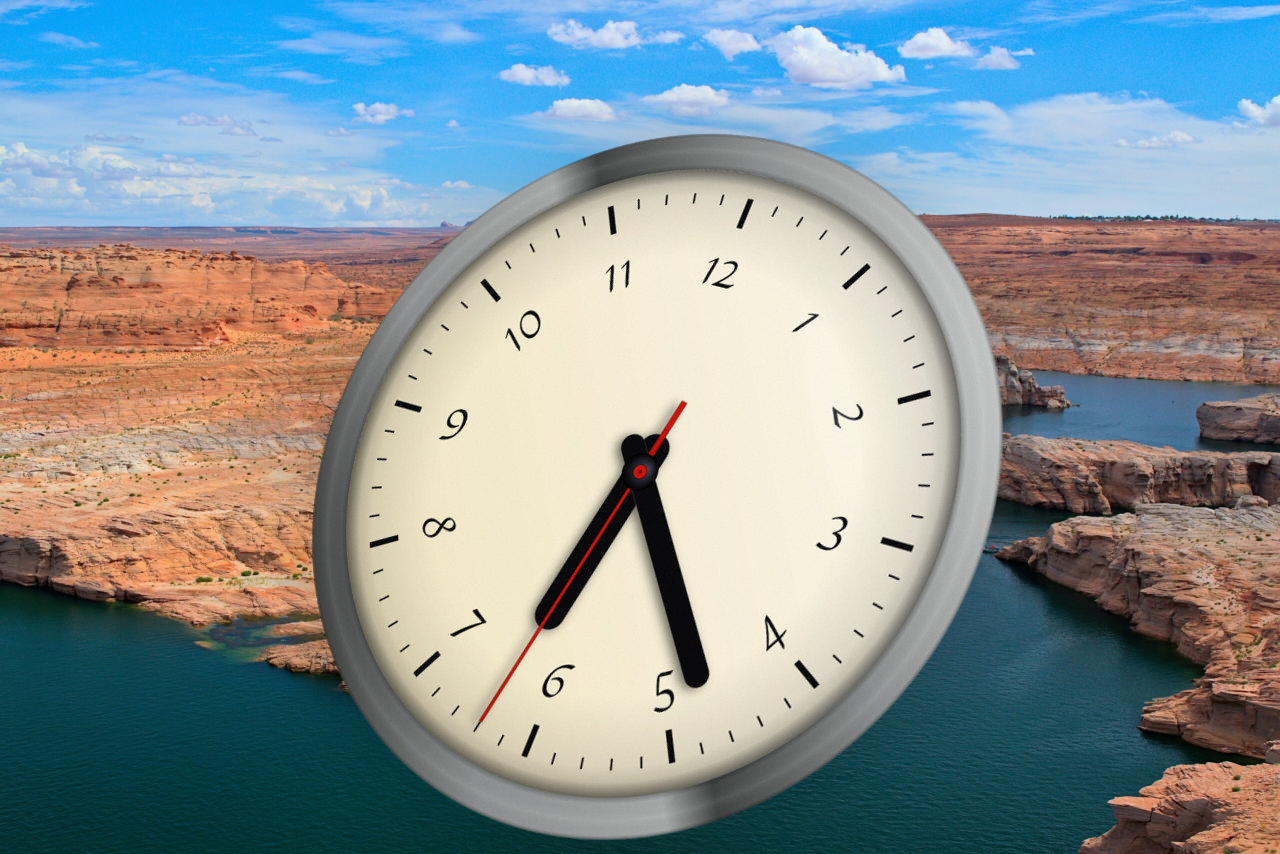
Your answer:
**6:23:32**
